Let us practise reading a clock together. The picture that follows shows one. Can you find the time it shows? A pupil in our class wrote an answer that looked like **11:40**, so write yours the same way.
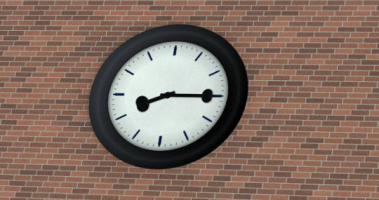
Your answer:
**8:15**
